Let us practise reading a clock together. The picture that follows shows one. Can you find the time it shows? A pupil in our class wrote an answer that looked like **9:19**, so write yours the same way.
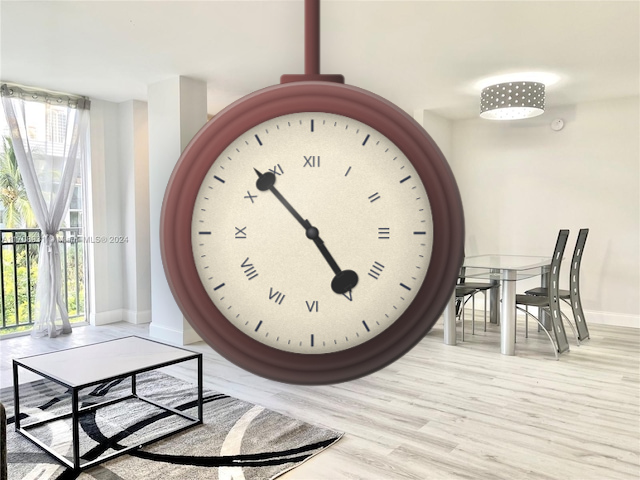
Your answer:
**4:53**
